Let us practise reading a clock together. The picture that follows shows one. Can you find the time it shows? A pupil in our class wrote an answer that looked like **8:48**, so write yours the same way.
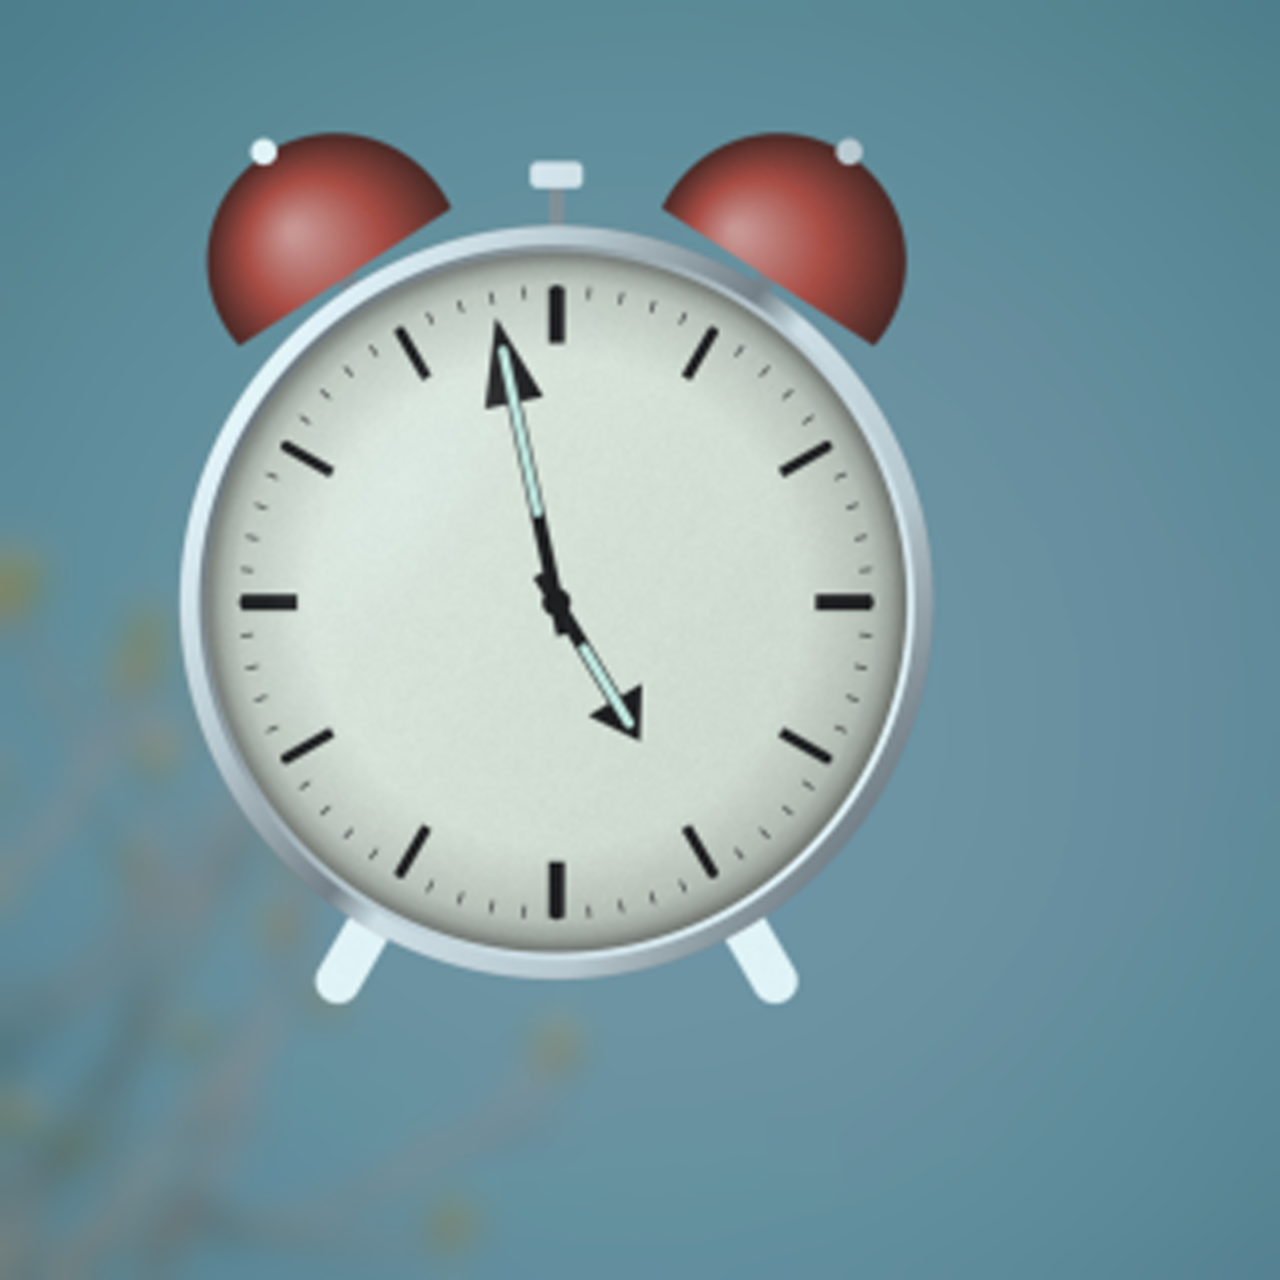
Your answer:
**4:58**
